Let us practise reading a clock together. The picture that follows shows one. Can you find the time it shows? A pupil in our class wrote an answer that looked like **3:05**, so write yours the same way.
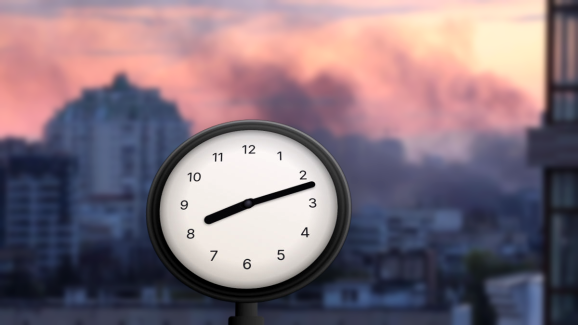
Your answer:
**8:12**
